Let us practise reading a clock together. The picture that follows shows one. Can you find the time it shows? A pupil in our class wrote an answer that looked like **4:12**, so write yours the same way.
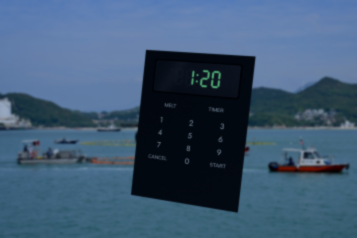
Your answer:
**1:20**
